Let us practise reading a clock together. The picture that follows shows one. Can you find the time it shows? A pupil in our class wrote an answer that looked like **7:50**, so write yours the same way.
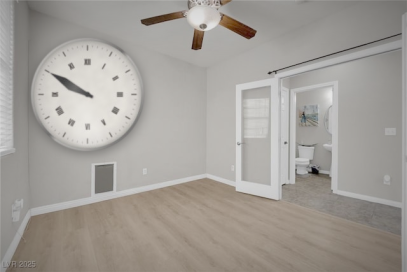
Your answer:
**9:50**
